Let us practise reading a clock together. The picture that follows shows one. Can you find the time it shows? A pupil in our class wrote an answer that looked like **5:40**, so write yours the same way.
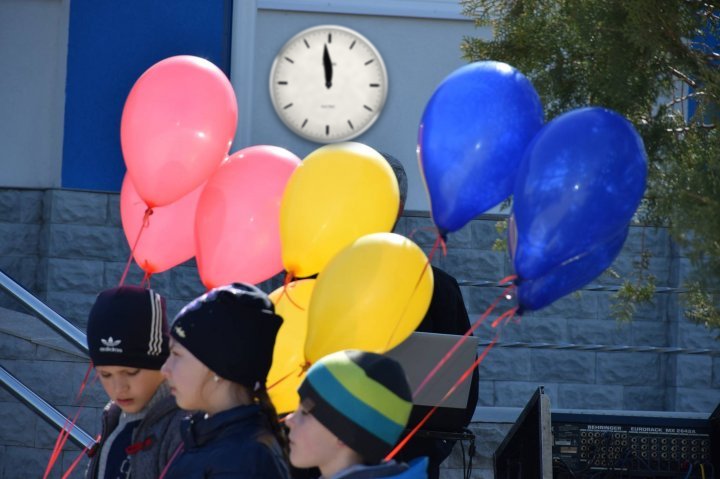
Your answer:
**11:59**
